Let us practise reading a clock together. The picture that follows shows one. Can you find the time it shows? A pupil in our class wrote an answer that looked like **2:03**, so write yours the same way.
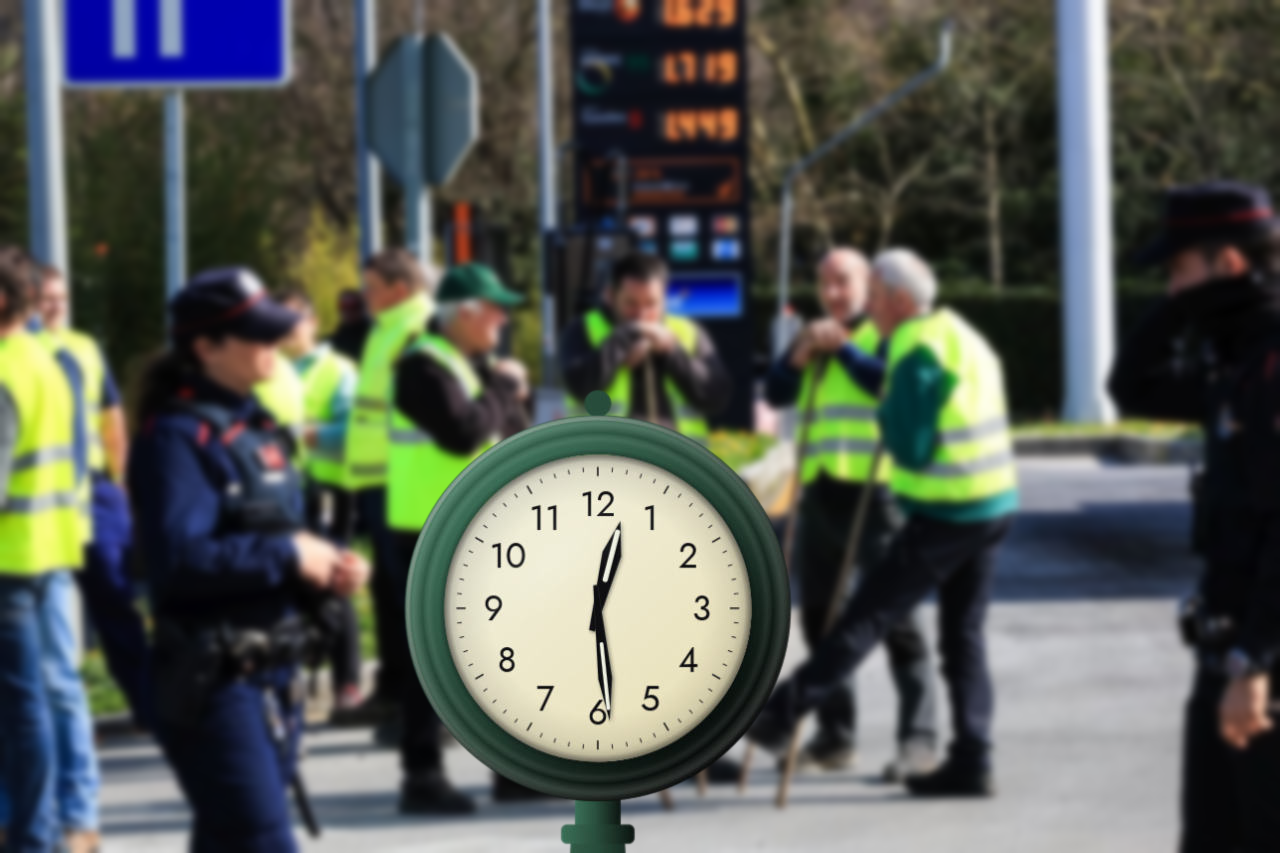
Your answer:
**12:29**
